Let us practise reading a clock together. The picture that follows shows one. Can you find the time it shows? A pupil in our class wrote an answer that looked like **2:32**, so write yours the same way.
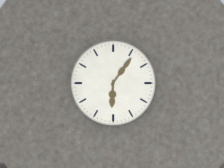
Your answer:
**6:06**
